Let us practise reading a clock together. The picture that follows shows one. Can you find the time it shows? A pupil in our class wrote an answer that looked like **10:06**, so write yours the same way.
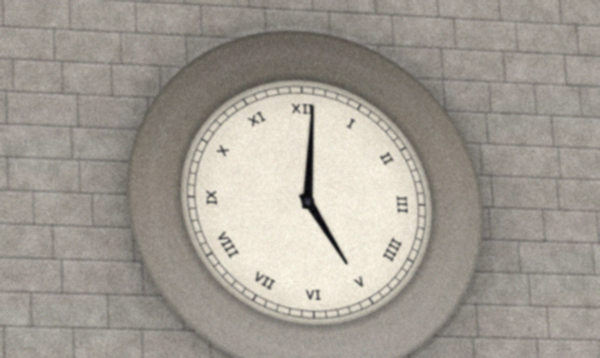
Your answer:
**5:01**
